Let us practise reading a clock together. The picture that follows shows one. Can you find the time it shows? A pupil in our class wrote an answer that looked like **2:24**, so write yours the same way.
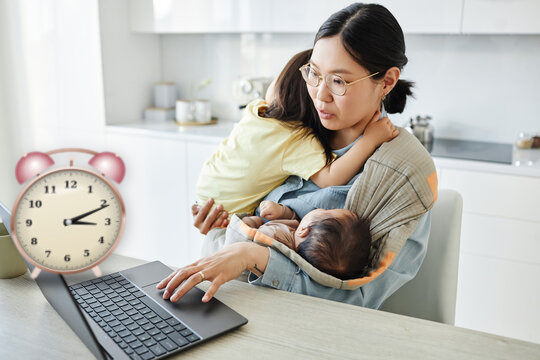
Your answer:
**3:11**
